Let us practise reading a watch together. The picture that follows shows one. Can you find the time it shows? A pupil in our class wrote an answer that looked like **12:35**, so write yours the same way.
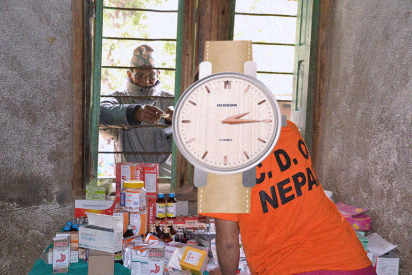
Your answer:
**2:15**
